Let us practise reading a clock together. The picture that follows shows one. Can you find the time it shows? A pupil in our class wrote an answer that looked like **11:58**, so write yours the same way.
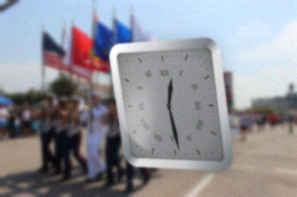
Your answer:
**12:29**
